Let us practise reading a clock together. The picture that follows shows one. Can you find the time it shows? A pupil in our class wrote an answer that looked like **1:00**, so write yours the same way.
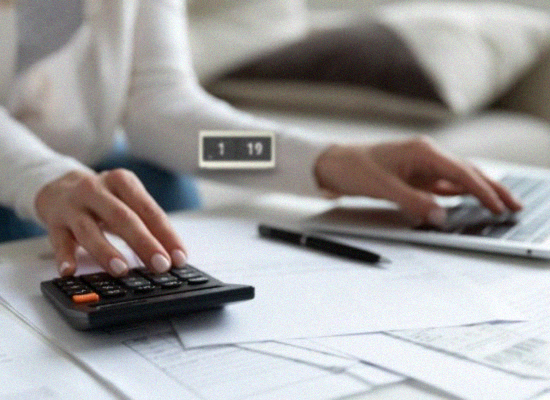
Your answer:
**1:19**
